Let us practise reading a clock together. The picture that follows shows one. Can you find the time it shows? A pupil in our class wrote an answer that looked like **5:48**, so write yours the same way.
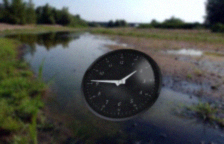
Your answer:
**1:46**
